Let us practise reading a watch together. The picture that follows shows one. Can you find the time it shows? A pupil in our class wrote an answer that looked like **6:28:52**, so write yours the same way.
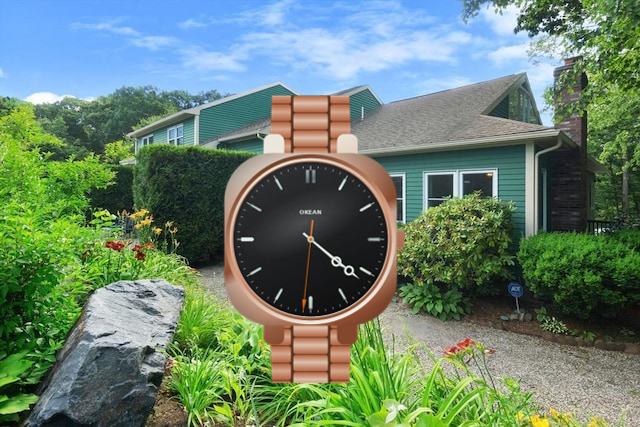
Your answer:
**4:21:31**
